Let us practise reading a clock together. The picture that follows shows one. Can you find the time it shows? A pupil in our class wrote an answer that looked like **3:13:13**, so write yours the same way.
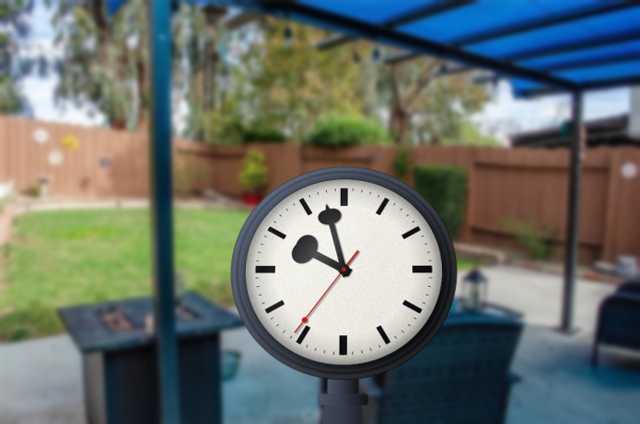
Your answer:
**9:57:36**
